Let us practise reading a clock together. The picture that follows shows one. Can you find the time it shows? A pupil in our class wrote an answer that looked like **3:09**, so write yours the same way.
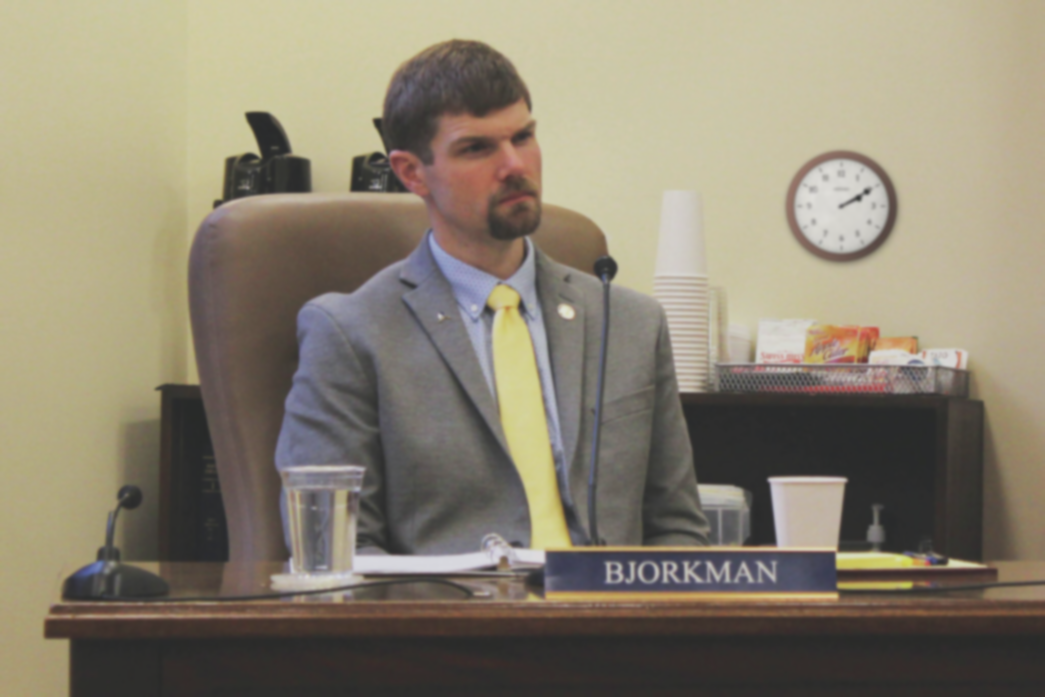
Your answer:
**2:10**
